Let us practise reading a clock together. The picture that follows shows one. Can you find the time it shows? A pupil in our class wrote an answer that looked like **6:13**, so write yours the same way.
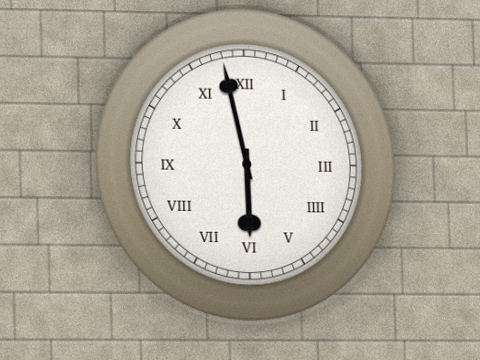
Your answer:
**5:58**
